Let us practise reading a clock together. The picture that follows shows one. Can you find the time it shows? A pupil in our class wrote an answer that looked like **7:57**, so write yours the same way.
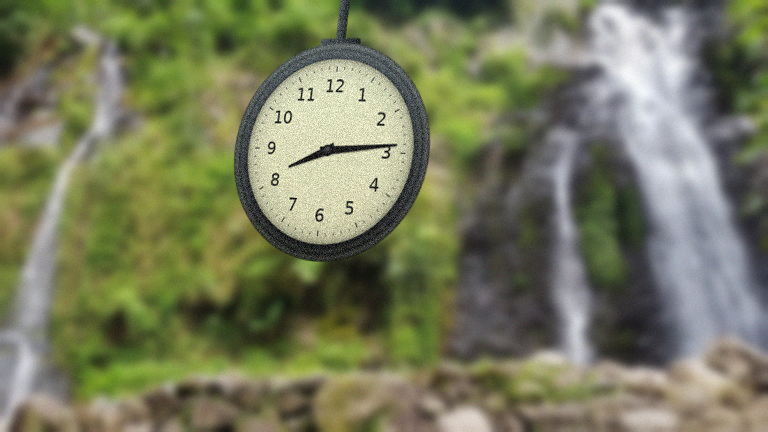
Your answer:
**8:14**
